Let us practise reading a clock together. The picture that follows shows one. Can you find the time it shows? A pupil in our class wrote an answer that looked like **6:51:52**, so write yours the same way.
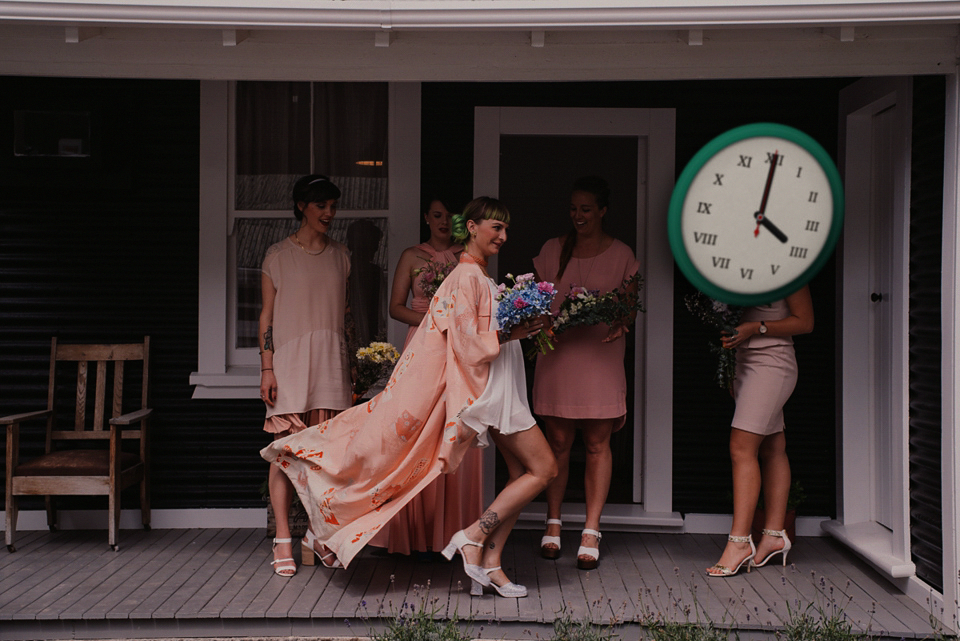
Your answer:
**4:00:00**
